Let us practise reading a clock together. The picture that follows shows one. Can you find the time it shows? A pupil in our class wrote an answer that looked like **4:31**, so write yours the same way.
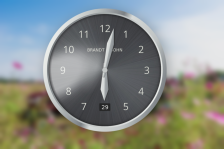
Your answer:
**6:02**
